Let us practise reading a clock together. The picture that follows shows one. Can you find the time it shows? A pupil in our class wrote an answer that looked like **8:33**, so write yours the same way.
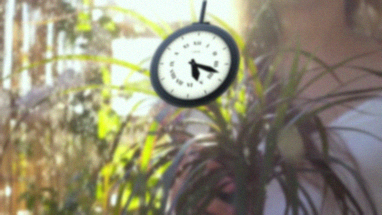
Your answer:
**5:18**
